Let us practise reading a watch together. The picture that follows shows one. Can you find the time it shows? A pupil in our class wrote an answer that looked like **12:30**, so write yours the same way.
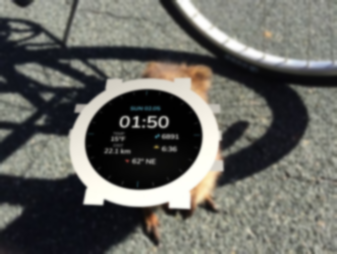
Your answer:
**1:50**
